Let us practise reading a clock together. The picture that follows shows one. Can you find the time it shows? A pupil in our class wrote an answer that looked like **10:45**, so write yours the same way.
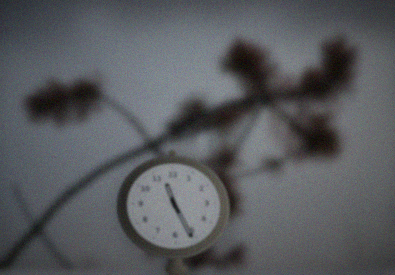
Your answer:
**11:26**
